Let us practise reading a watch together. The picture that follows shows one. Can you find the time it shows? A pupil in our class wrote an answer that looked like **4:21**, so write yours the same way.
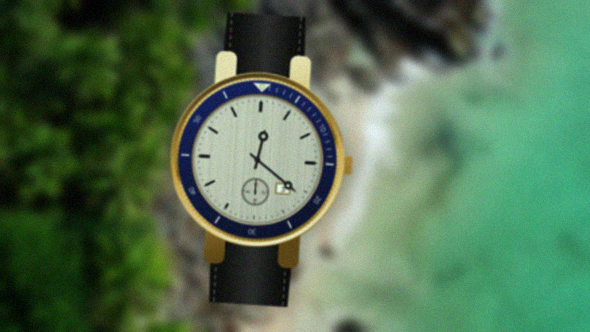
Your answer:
**12:21**
